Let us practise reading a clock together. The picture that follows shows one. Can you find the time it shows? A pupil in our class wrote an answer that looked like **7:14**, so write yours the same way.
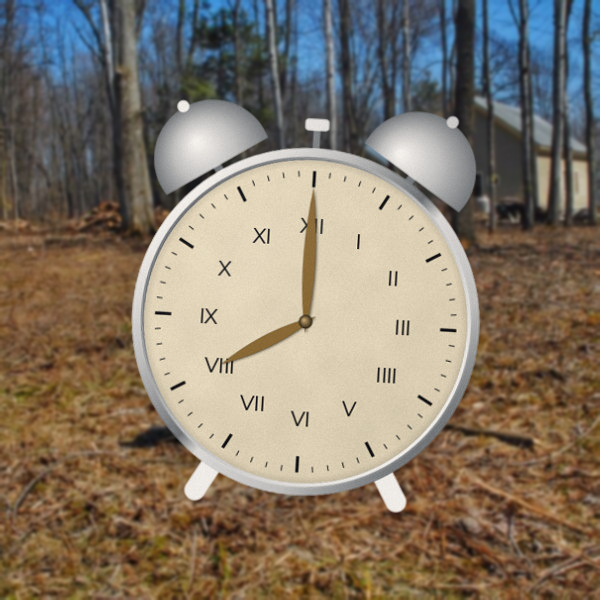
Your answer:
**8:00**
